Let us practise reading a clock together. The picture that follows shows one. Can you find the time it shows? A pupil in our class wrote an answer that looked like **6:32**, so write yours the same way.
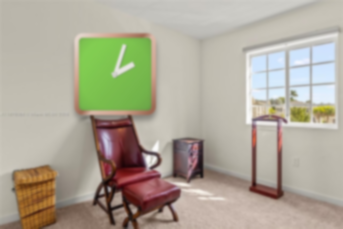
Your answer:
**2:03**
